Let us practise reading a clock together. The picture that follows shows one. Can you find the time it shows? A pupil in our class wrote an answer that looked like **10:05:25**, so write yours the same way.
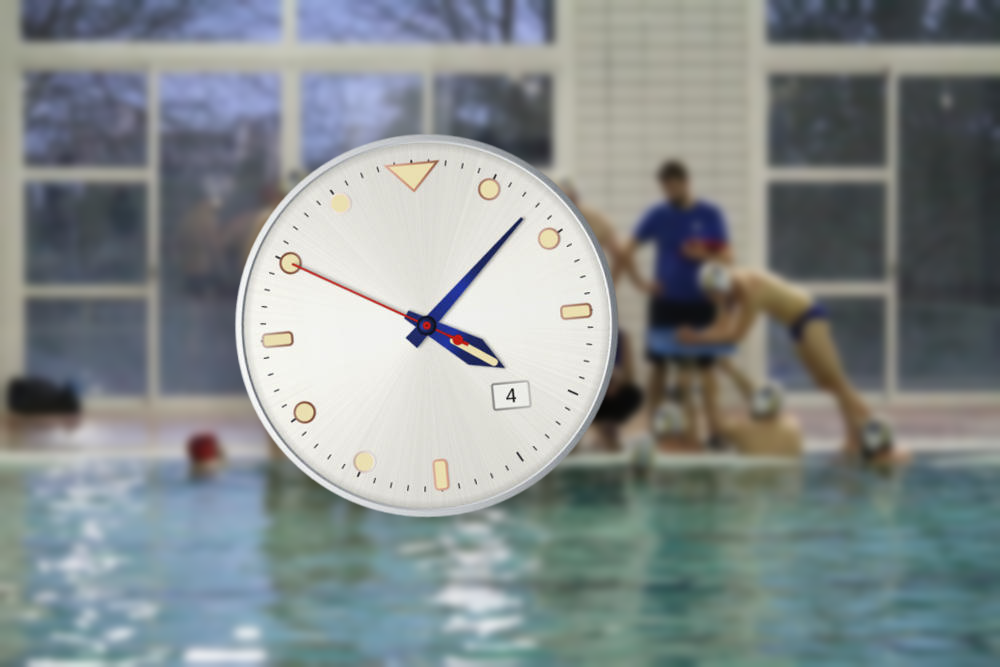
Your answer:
**4:07:50**
